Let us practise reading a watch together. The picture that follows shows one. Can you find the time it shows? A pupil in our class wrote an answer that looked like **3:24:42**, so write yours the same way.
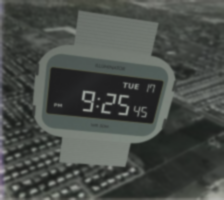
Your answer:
**9:25:45**
